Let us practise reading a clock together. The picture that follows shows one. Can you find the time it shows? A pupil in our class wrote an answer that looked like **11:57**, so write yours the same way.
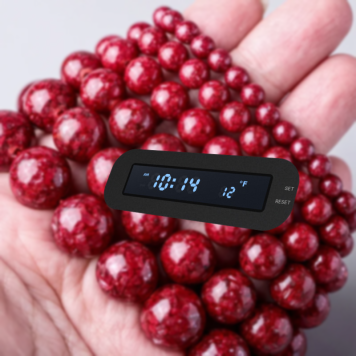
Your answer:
**10:14**
